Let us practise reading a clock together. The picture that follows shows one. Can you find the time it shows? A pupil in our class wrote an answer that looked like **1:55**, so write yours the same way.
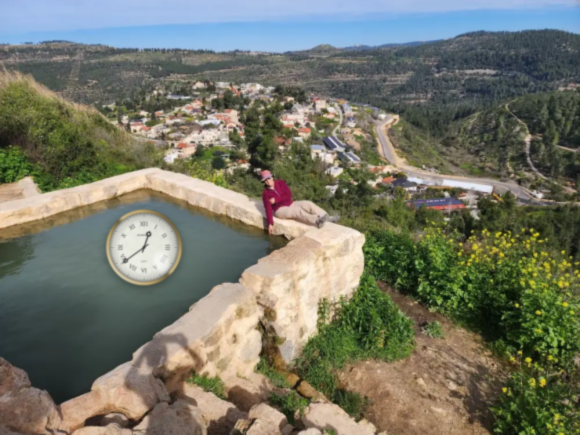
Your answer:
**12:39**
